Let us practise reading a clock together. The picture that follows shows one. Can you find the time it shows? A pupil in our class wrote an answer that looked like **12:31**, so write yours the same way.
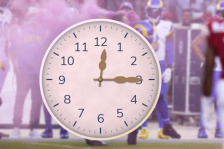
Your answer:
**12:15**
